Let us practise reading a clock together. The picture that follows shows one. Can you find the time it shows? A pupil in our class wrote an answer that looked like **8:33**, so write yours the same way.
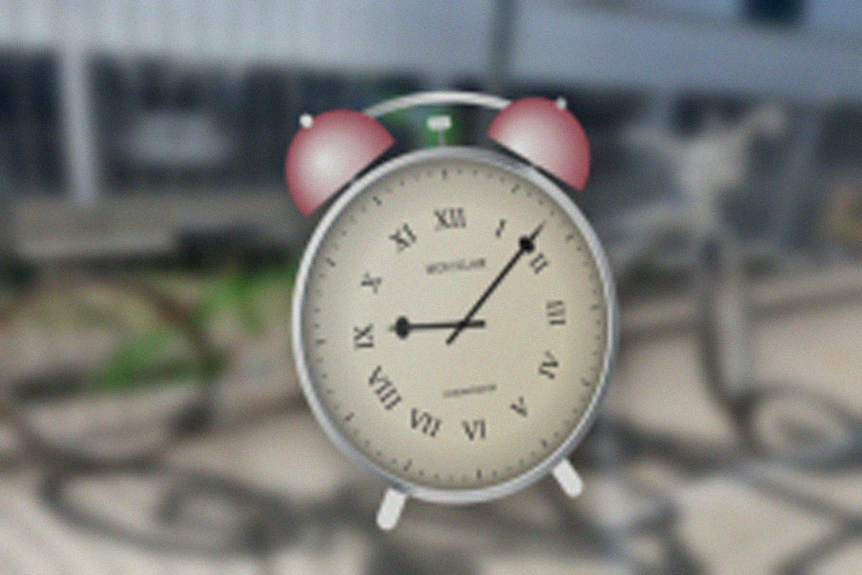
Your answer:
**9:08**
